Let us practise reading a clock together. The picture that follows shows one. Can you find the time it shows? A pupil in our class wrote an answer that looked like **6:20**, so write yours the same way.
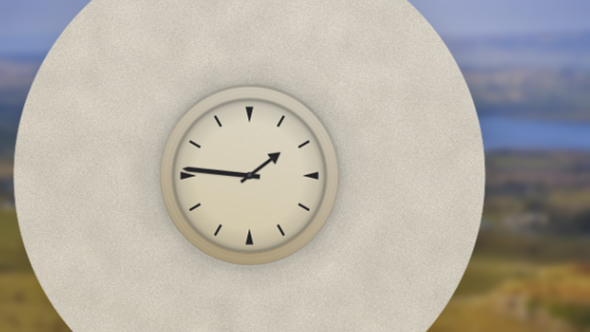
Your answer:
**1:46**
